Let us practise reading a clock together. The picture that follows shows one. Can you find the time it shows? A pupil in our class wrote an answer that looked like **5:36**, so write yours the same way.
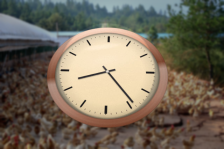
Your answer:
**8:24**
